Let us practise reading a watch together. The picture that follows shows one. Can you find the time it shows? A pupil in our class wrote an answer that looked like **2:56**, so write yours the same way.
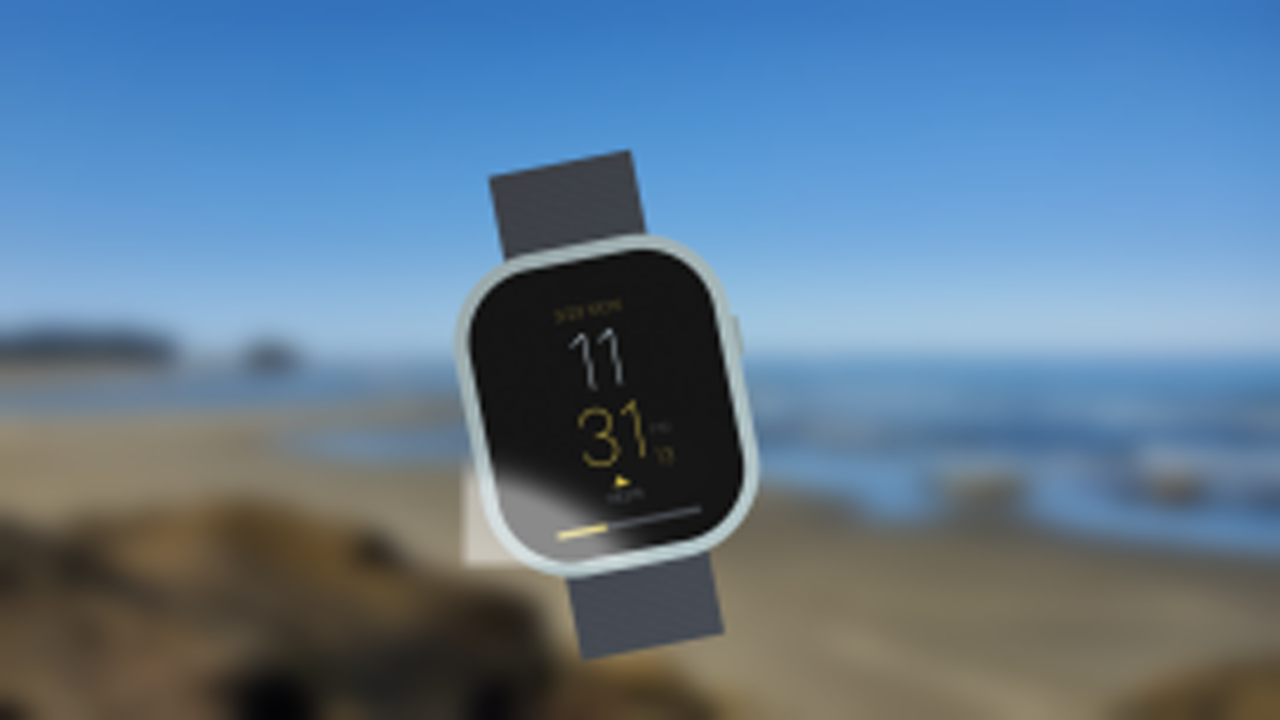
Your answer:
**11:31**
